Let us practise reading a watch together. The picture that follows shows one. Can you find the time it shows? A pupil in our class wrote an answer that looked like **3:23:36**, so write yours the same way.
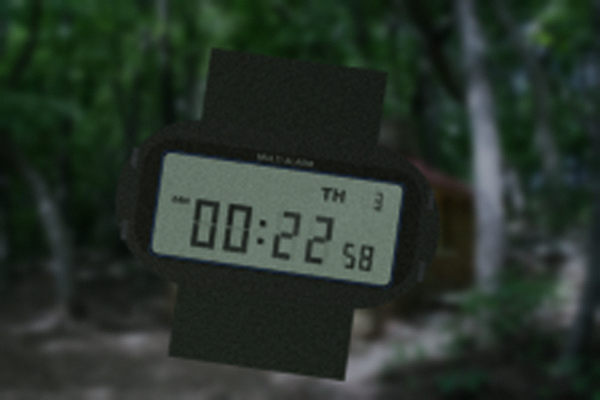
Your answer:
**0:22:58**
